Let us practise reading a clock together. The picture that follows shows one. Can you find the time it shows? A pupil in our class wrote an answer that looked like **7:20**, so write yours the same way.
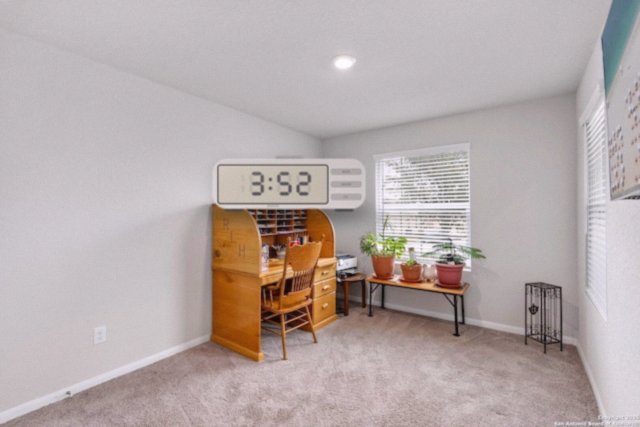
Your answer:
**3:52**
